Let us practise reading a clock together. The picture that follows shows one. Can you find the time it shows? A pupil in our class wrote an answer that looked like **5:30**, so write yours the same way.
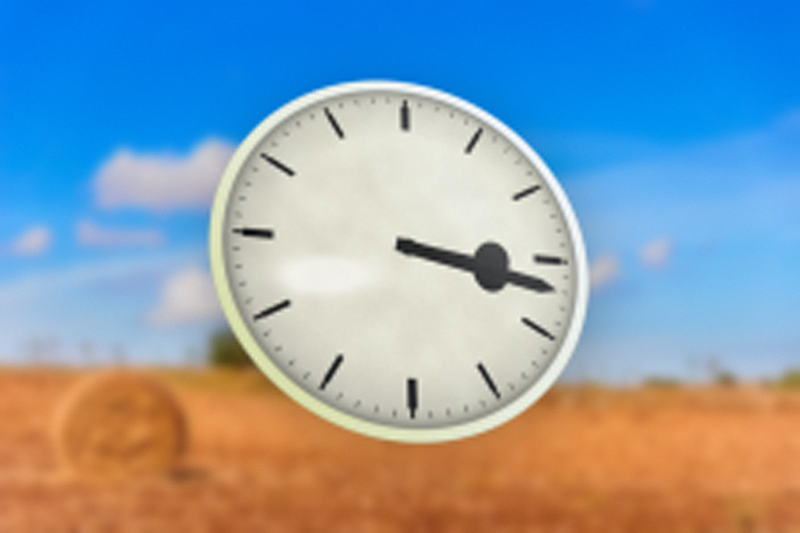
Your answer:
**3:17**
